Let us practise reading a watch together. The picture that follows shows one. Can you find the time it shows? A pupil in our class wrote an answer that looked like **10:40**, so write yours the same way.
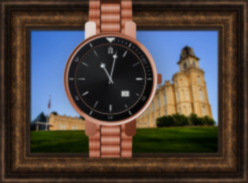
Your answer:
**11:02**
